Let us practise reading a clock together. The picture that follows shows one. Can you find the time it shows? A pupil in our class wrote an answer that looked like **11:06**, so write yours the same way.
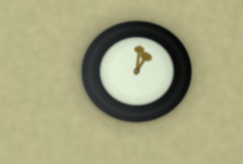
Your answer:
**1:01**
